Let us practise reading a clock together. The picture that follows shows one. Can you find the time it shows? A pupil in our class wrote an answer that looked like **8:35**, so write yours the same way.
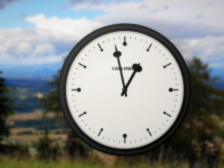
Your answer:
**12:58**
